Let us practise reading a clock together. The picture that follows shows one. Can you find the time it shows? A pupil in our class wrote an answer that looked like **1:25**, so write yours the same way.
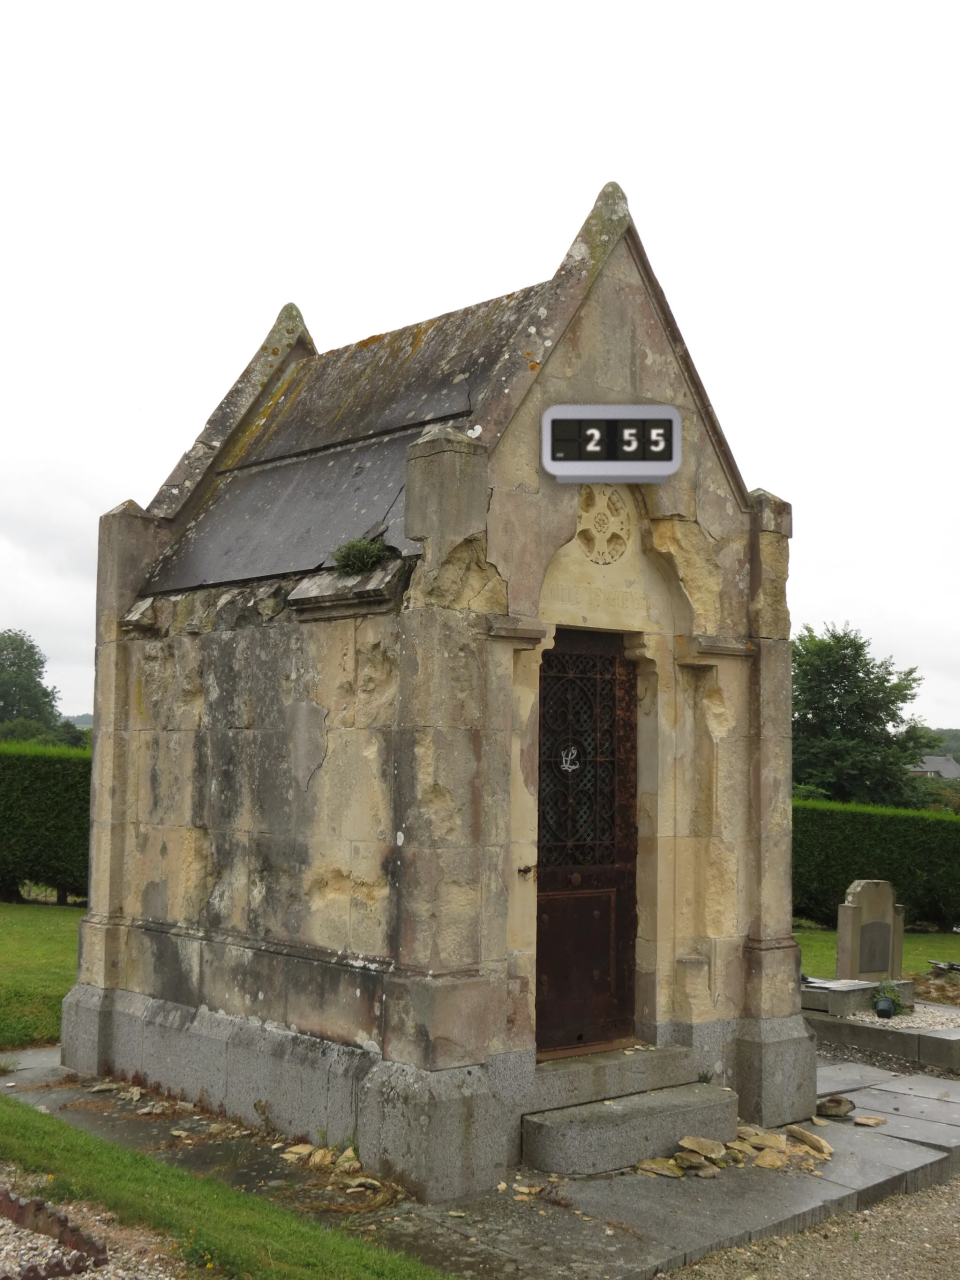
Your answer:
**2:55**
